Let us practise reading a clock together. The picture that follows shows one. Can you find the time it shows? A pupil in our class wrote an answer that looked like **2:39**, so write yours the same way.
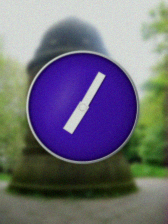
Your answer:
**7:05**
